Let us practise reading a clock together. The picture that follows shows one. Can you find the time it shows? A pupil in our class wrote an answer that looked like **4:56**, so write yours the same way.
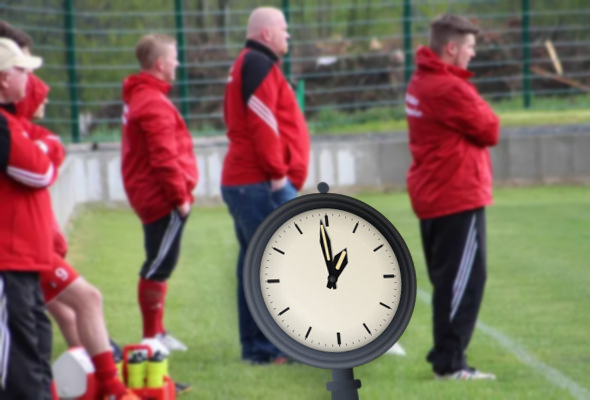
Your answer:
**12:59**
